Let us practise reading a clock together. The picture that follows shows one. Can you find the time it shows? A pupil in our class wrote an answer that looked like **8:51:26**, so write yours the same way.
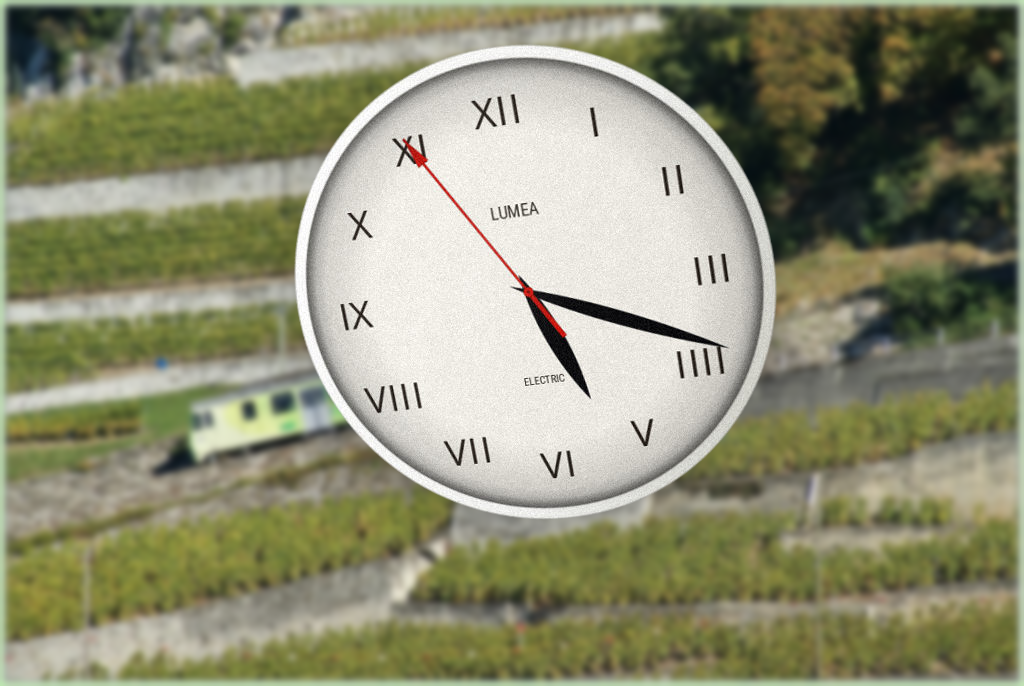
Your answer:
**5:18:55**
